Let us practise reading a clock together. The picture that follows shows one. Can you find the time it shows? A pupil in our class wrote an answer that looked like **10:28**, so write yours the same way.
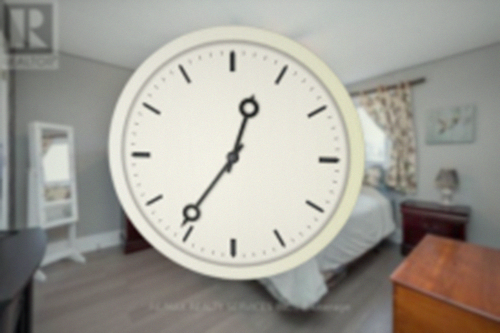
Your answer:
**12:36**
